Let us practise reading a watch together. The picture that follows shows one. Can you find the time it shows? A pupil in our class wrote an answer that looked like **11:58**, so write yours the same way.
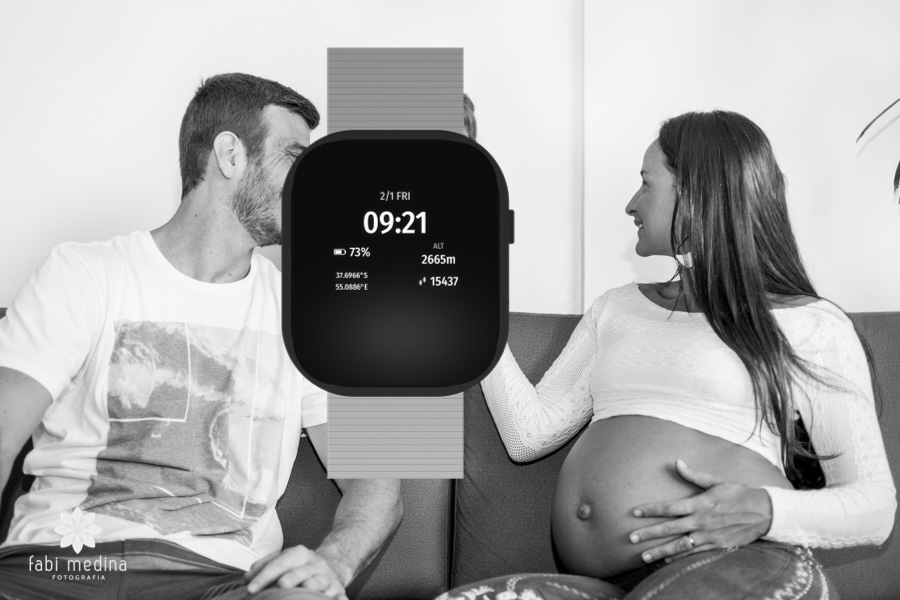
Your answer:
**9:21**
